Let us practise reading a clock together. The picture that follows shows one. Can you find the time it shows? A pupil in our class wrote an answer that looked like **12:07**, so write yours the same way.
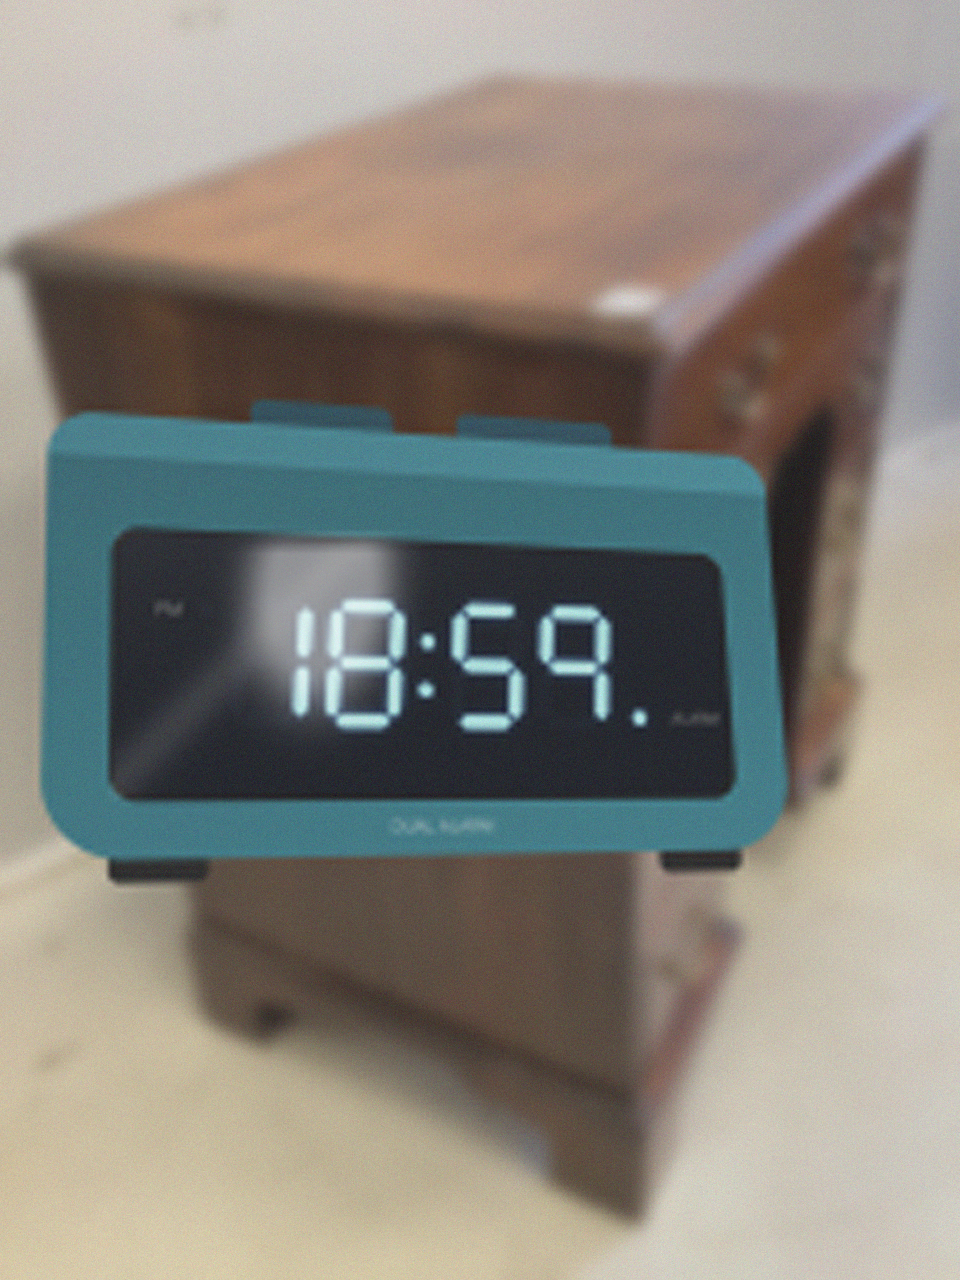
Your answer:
**18:59**
